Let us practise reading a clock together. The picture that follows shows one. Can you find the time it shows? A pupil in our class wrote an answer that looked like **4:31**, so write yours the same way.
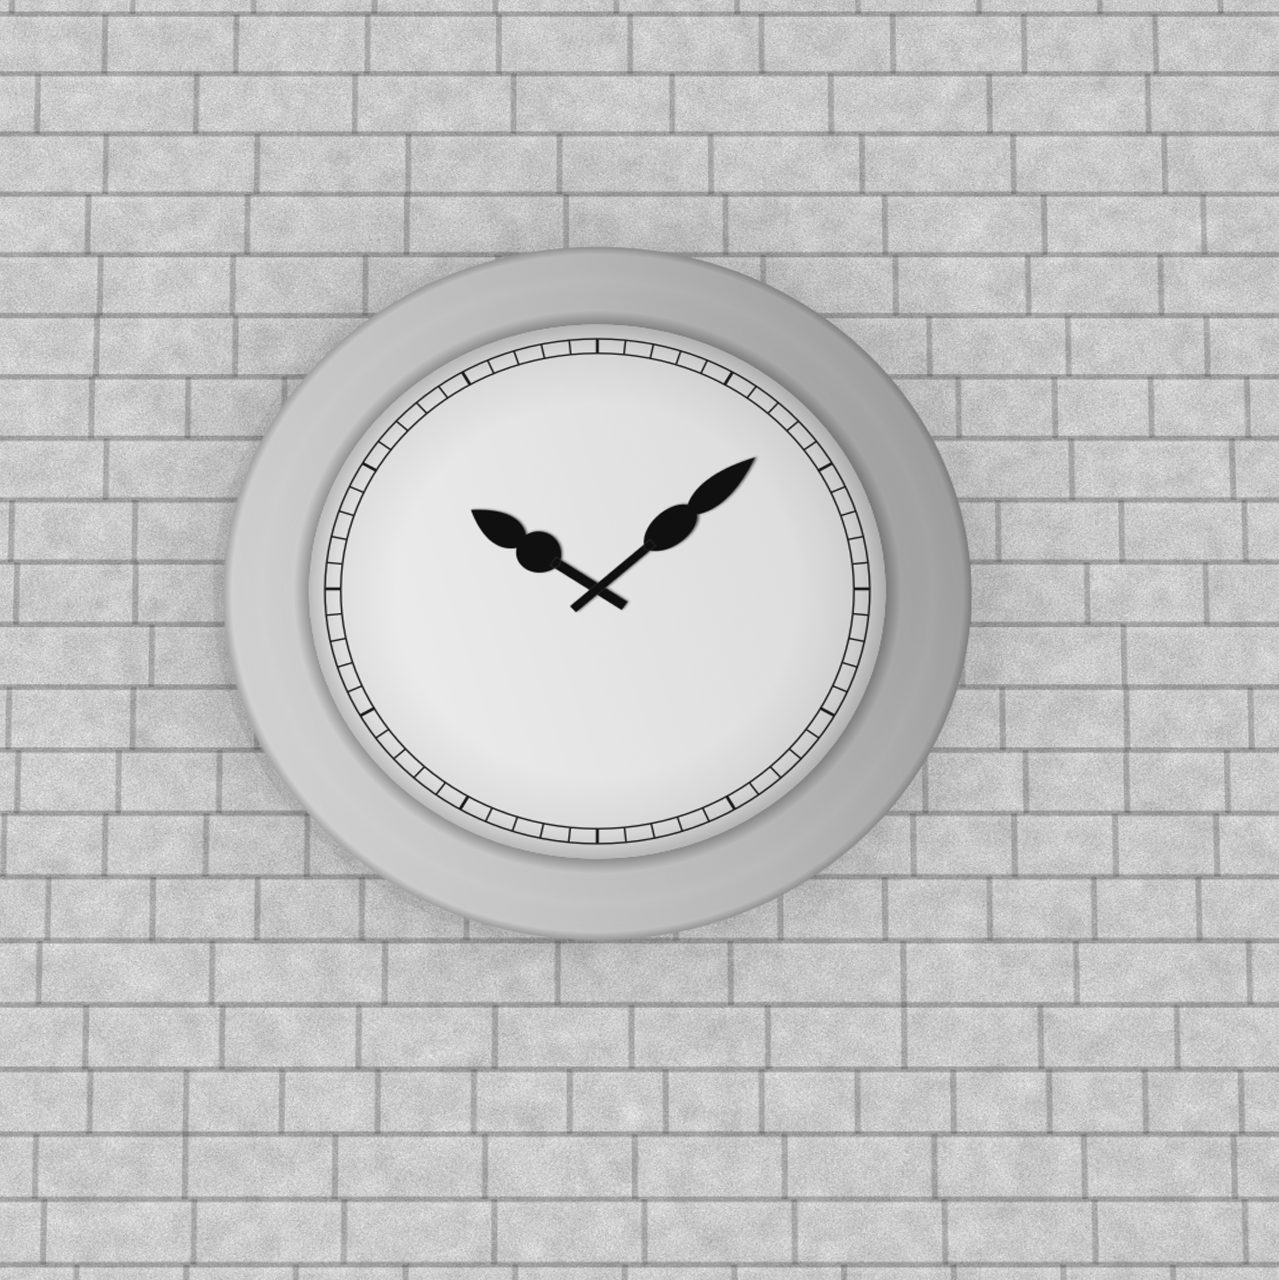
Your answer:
**10:08**
